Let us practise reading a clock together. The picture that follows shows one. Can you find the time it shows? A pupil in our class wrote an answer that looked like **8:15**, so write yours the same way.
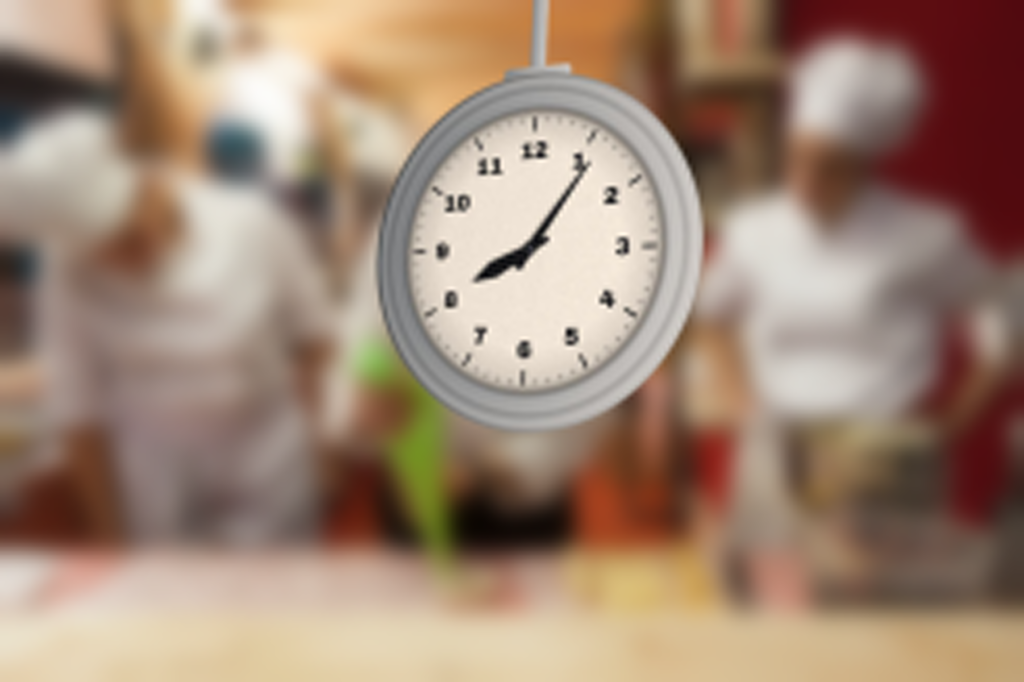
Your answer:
**8:06**
